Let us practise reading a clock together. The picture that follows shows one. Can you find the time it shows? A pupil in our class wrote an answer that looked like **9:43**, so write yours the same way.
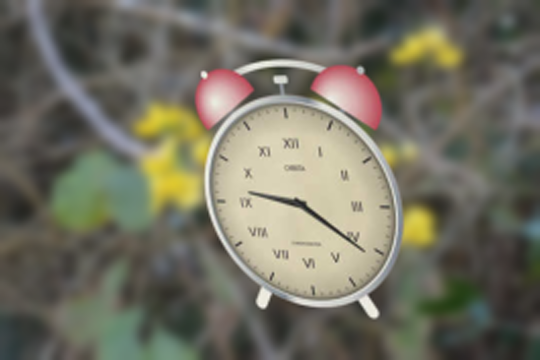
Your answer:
**9:21**
